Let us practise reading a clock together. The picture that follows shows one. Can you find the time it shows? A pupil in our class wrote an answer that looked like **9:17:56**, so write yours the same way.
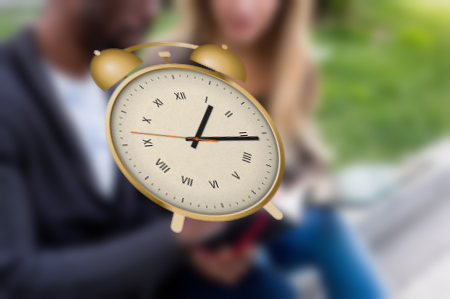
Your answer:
**1:15:47**
